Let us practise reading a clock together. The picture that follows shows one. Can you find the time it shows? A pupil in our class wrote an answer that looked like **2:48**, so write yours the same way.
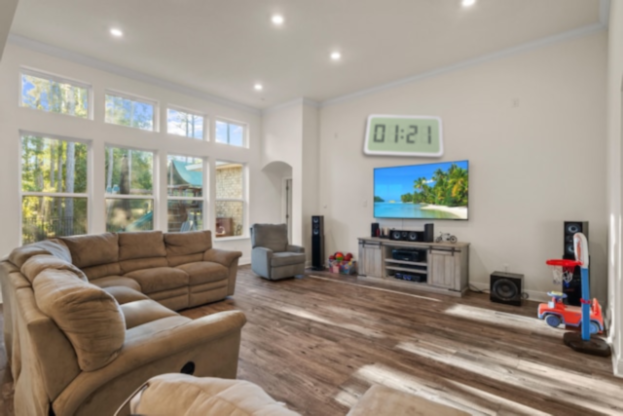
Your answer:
**1:21**
